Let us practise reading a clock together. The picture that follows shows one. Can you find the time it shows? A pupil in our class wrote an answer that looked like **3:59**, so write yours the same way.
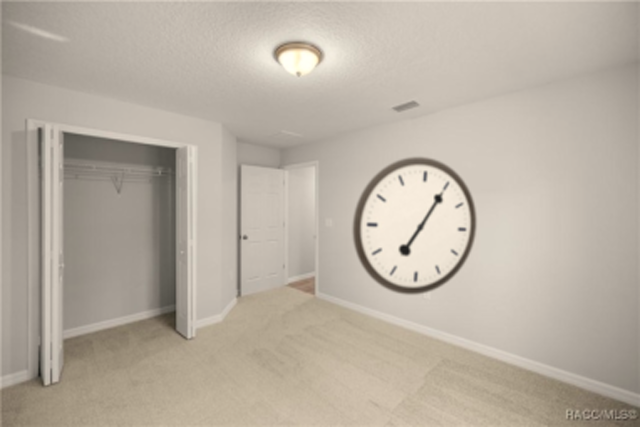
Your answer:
**7:05**
